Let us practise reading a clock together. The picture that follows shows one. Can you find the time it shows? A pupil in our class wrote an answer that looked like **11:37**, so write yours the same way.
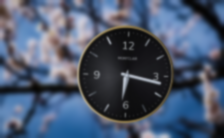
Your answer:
**6:17**
